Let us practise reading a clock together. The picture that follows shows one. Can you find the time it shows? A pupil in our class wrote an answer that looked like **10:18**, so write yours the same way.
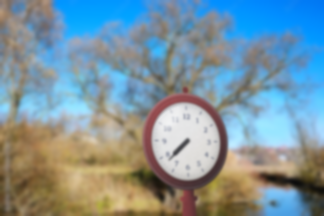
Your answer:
**7:38**
